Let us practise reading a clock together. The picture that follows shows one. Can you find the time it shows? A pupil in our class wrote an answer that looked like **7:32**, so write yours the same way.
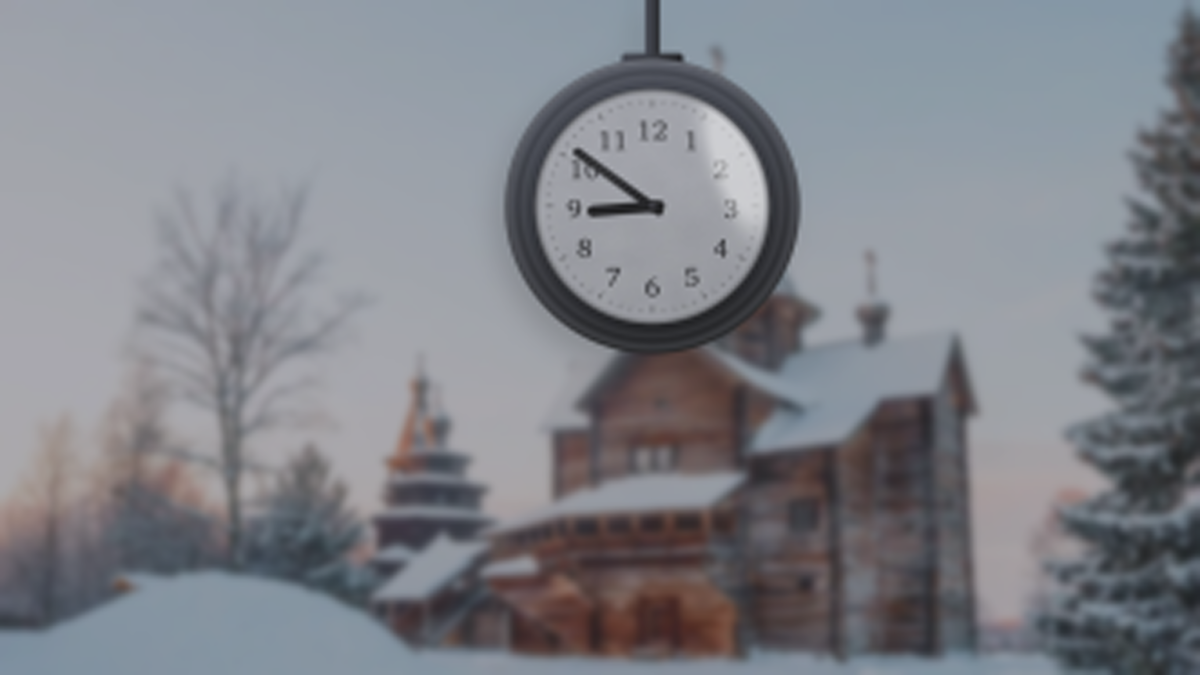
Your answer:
**8:51**
